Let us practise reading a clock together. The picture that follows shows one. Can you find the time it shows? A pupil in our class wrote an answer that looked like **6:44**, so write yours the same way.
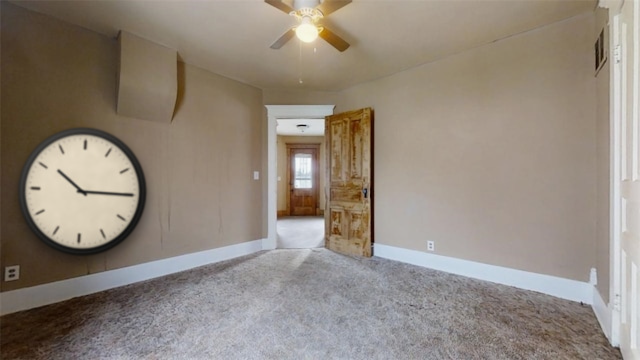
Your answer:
**10:15**
